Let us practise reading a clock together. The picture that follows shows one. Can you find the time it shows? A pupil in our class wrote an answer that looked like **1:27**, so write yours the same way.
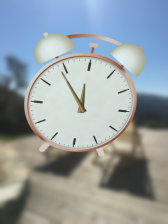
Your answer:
**11:54**
